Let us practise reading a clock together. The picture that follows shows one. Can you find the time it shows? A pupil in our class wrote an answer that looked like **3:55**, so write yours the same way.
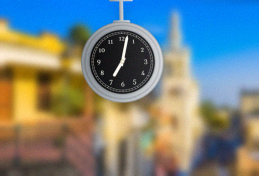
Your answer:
**7:02**
